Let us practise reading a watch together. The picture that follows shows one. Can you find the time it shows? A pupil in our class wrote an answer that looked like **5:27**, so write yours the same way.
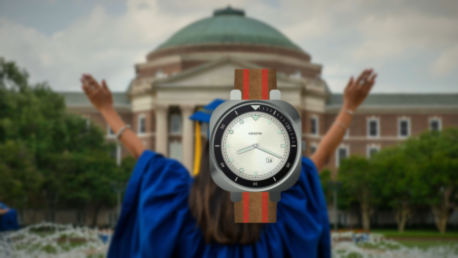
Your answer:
**8:19**
